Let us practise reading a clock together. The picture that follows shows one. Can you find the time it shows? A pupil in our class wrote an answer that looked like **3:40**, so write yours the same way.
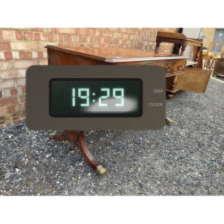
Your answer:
**19:29**
